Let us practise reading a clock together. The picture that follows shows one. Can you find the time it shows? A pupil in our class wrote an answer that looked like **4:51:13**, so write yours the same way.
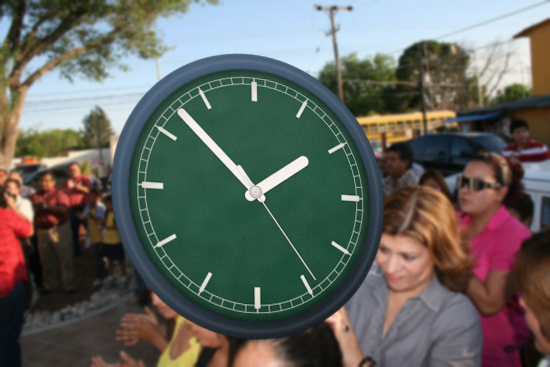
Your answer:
**1:52:24**
